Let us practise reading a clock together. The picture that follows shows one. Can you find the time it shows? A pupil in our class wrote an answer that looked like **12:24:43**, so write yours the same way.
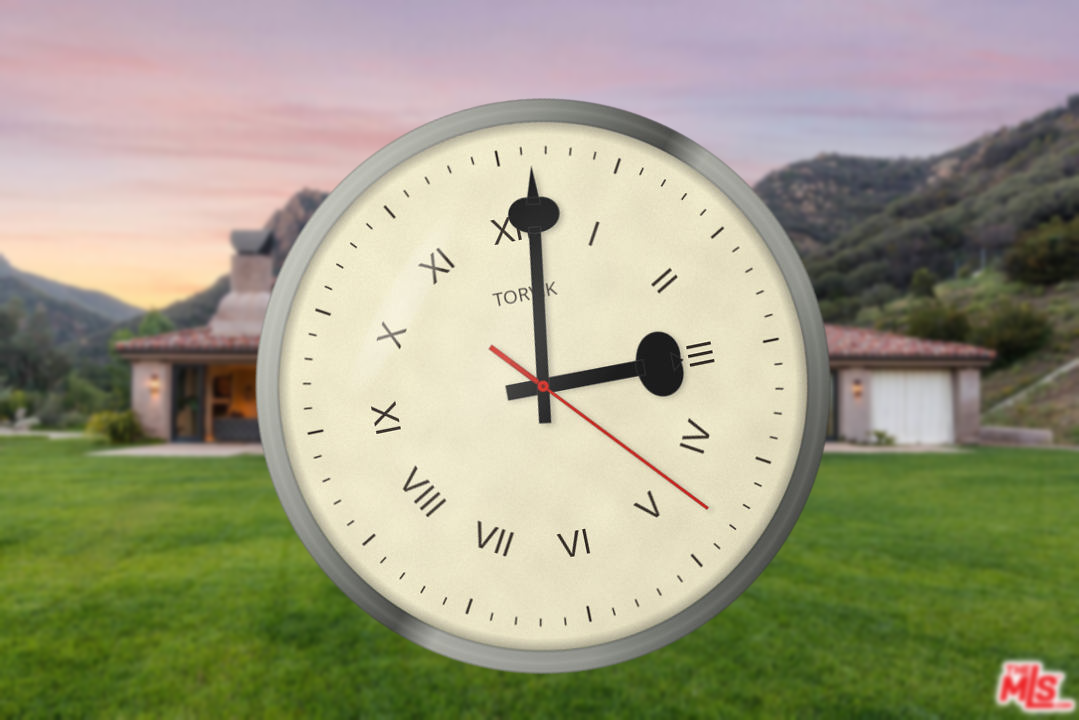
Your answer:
**3:01:23**
